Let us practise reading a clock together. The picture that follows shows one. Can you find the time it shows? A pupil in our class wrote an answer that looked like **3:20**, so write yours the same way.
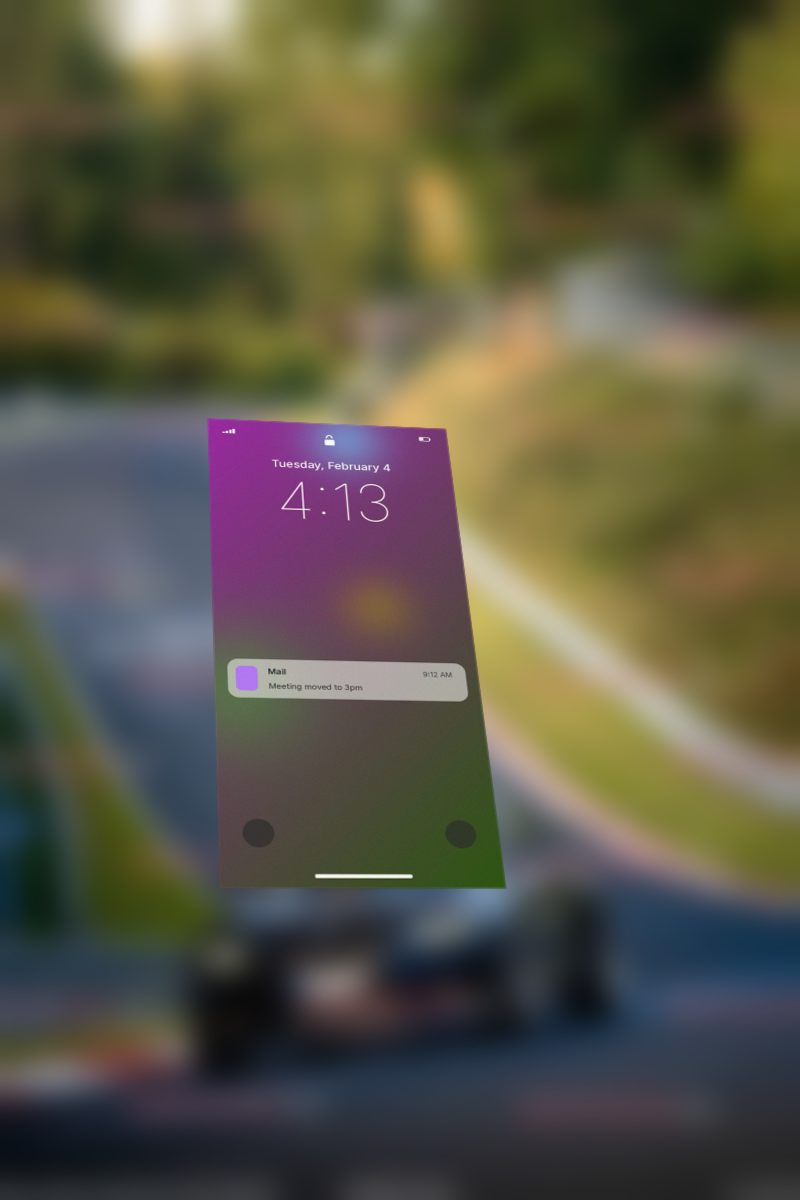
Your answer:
**4:13**
